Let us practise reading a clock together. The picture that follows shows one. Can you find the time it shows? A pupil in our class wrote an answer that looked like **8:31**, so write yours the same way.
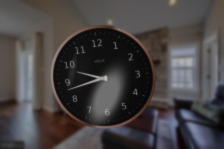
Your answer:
**9:43**
